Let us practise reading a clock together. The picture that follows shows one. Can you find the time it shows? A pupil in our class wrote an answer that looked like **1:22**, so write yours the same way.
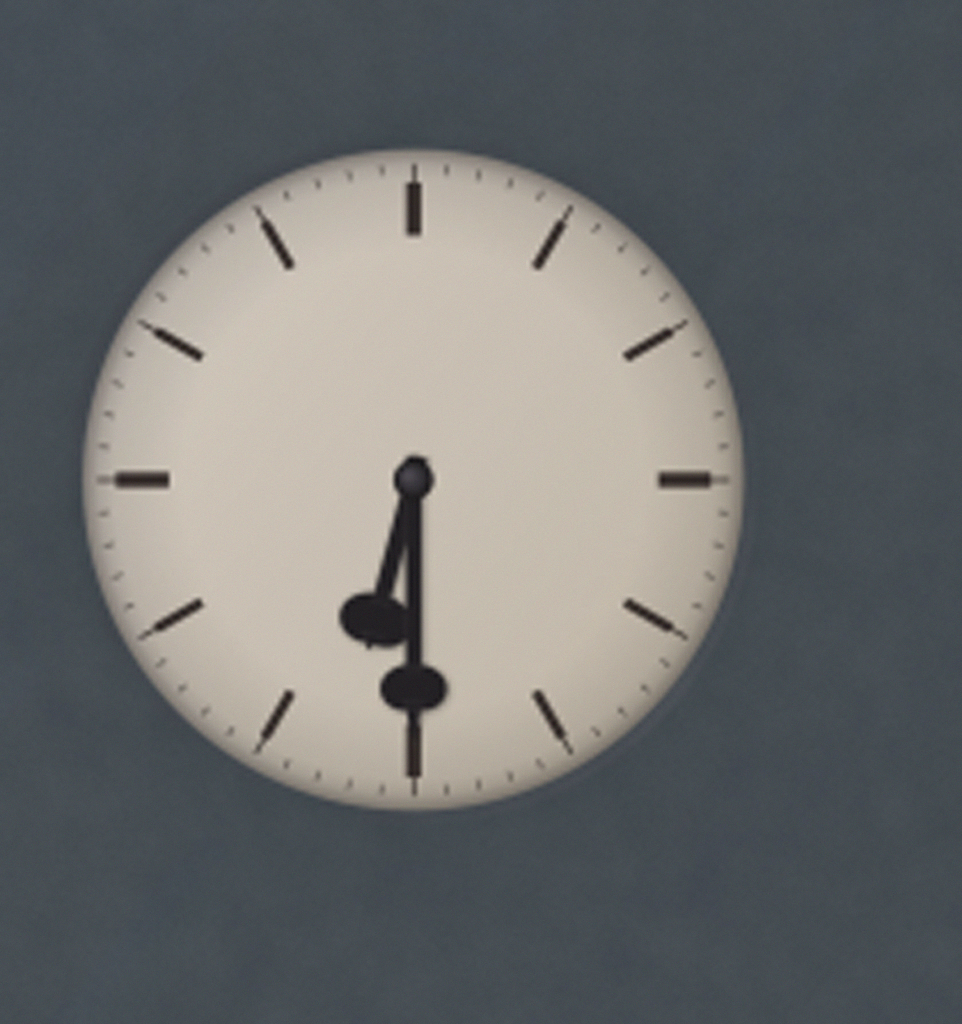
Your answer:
**6:30**
